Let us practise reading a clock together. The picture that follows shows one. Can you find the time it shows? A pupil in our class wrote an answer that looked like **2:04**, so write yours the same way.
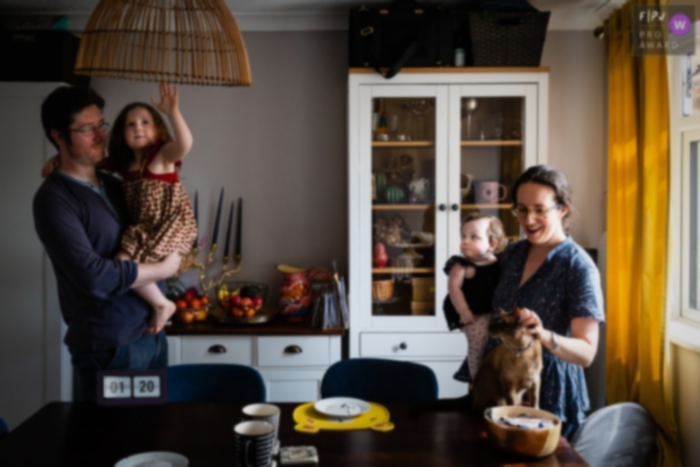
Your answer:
**1:20**
